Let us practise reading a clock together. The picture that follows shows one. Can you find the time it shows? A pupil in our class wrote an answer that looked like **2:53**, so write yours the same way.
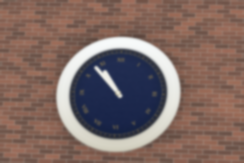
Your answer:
**10:53**
